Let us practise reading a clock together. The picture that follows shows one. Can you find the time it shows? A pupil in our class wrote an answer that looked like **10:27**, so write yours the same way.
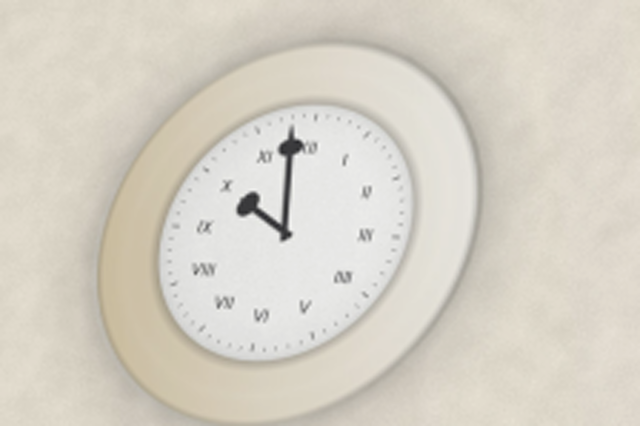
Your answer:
**9:58**
